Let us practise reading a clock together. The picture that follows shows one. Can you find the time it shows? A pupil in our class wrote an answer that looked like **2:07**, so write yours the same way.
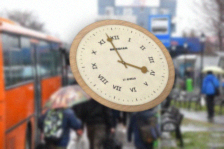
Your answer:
**3:58**
